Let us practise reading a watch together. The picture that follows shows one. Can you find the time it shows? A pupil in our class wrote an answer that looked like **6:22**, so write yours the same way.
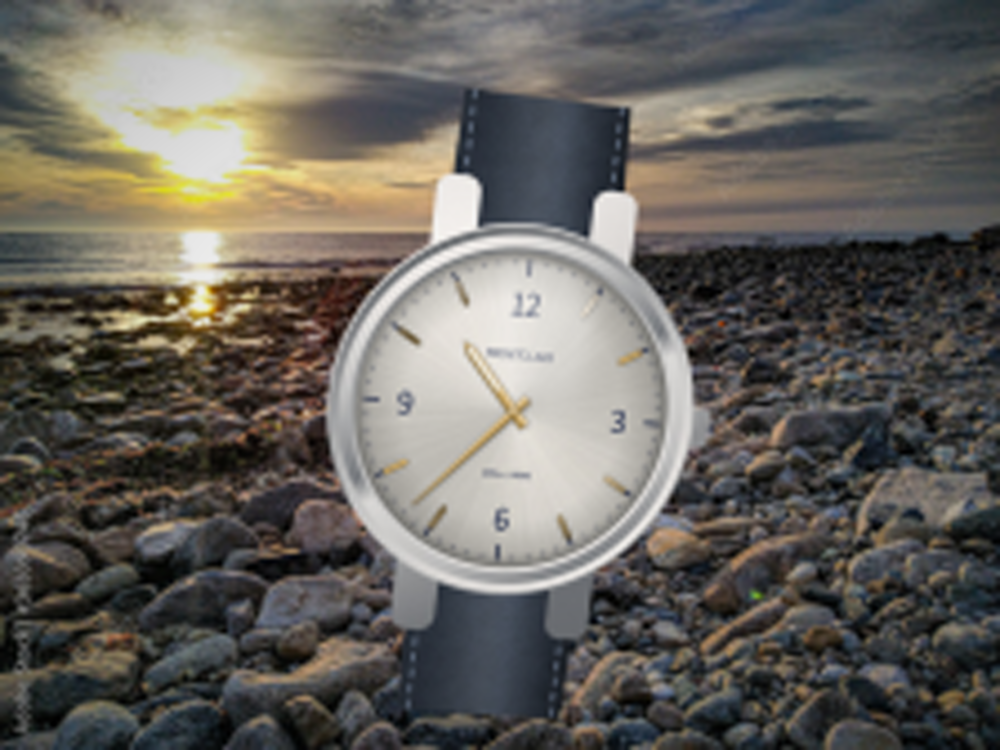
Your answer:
**10:37**
